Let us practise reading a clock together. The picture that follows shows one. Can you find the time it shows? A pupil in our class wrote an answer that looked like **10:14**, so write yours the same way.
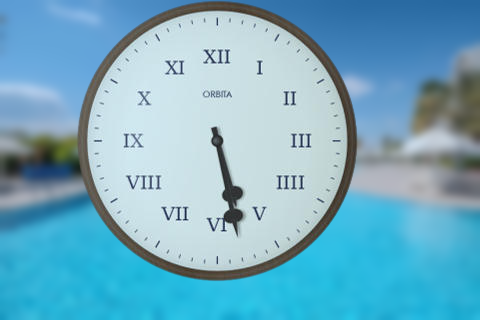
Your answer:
**5:28**
